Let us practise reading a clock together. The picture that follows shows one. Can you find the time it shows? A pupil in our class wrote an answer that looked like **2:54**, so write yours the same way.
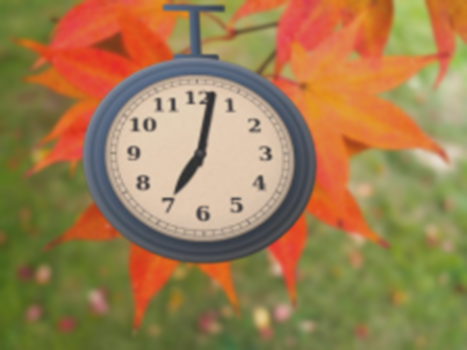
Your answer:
**7:02**
